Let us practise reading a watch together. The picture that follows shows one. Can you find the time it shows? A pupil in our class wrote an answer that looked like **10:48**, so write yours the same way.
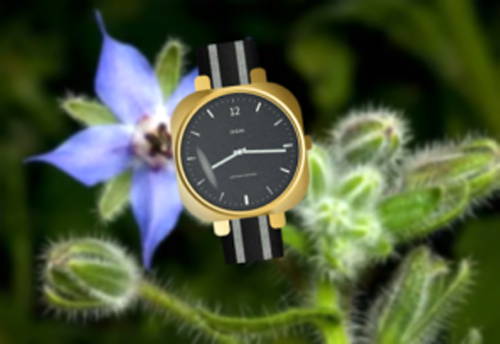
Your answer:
**8:16**
